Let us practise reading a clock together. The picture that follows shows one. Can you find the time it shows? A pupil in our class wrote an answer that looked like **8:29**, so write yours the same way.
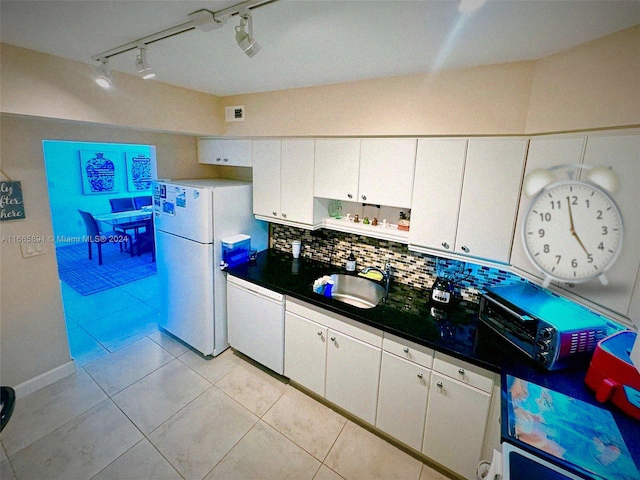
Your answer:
**4:59**
